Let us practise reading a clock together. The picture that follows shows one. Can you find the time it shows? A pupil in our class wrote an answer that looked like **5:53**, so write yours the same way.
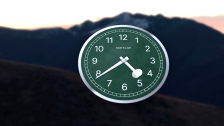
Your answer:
**4:39**
